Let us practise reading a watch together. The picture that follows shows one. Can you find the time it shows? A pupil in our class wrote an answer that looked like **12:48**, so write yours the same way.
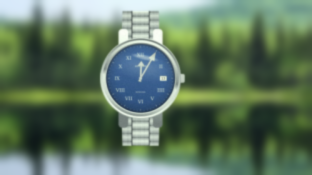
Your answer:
**12:05**
